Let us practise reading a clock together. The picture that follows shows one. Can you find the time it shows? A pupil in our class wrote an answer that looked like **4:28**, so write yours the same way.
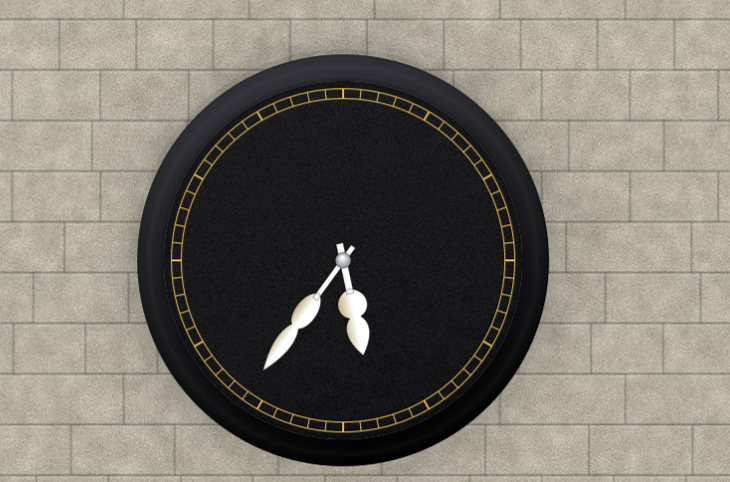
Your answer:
**5:36**
